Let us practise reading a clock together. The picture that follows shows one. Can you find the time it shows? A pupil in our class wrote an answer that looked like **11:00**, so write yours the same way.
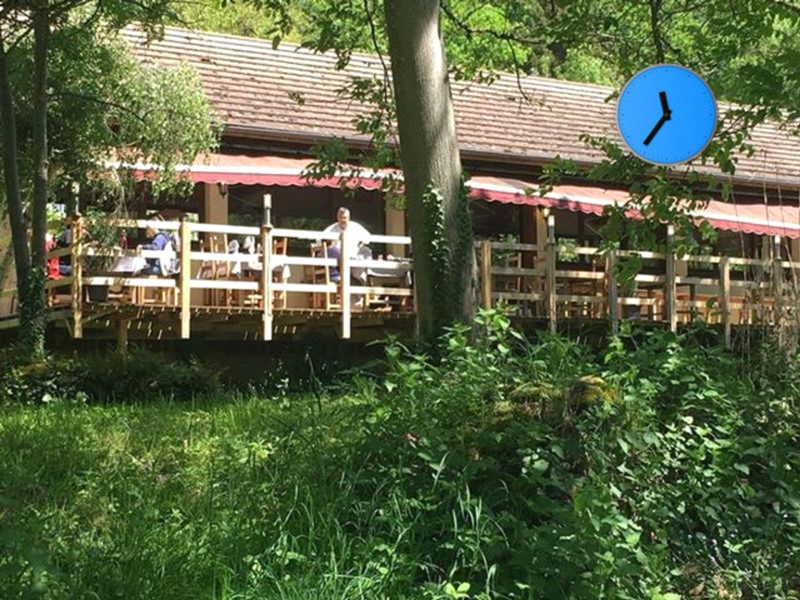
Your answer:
**11:36**
